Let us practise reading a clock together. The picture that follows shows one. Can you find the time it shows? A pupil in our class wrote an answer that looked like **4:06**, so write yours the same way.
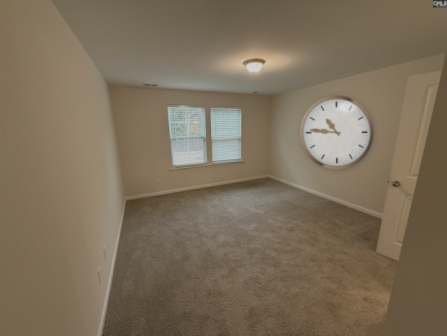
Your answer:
**10:46**
